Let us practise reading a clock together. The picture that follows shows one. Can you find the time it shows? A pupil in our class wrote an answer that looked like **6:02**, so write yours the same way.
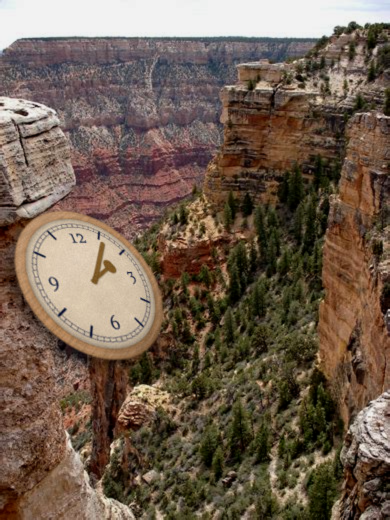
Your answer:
**2:06**
